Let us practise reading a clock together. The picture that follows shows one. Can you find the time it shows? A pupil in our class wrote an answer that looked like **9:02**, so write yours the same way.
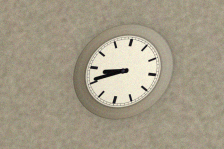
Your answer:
**8:41**
